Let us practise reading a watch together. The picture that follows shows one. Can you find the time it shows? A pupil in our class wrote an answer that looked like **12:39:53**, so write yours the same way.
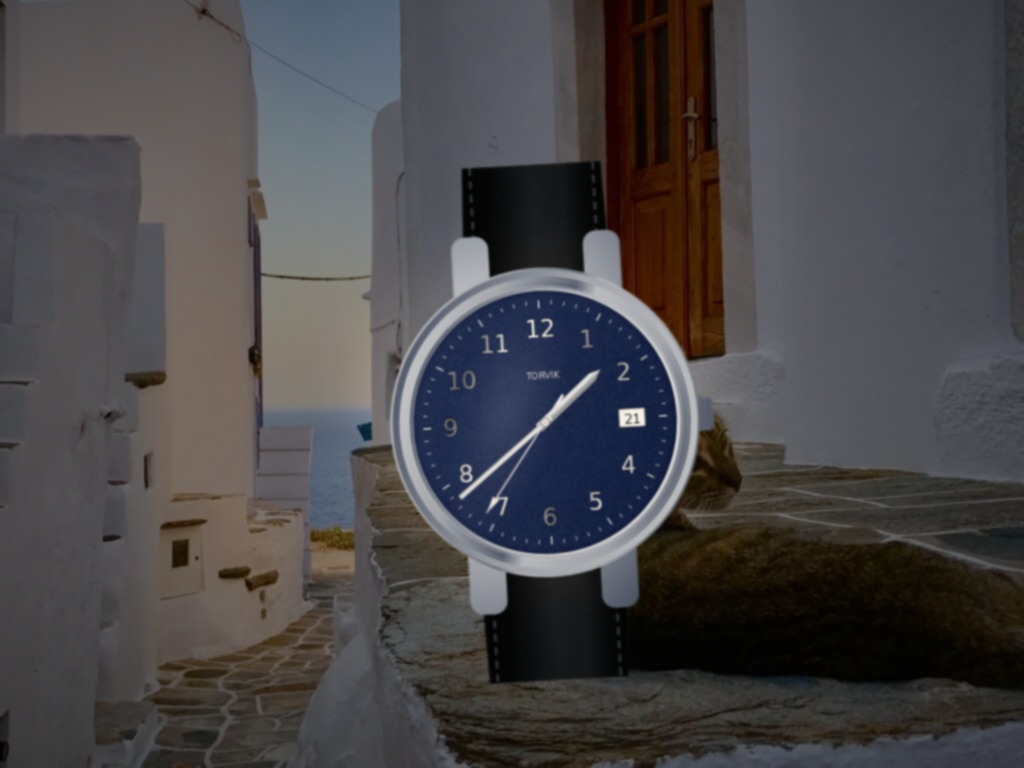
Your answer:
**1:38:36**
